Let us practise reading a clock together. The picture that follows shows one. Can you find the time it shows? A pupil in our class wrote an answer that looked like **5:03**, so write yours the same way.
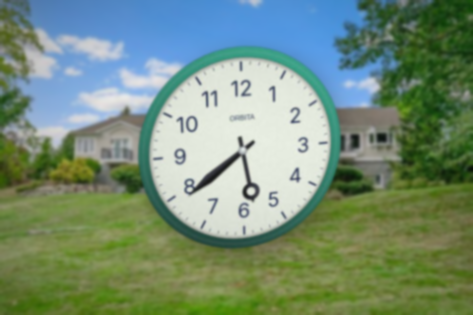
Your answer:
**5:39**
